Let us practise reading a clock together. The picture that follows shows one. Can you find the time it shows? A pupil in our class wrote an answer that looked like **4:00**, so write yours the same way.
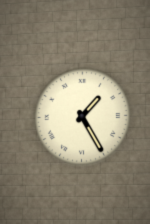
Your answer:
**1:25**
